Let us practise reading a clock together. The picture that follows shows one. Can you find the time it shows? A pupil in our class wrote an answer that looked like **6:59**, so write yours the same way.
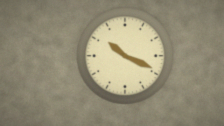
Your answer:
**10:19**
